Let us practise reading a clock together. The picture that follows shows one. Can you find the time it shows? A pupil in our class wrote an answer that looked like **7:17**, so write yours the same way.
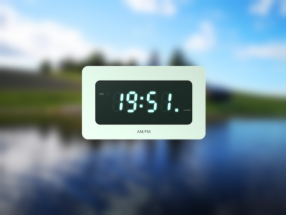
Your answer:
**19:51**
